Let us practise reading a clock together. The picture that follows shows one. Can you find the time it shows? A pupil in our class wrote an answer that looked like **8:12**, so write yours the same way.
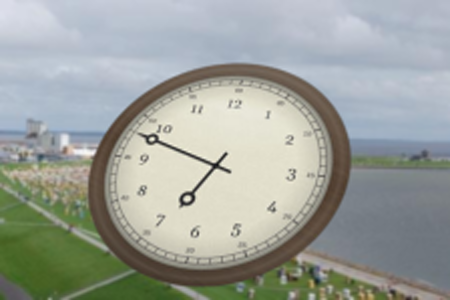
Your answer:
**6:48**
